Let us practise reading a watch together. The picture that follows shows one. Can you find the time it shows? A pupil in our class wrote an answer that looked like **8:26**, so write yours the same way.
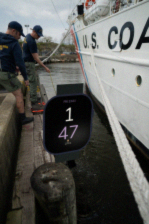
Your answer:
**1:47**
